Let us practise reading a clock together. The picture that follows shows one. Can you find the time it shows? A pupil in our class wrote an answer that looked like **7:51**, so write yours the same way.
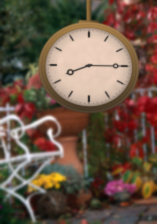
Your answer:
**8:15**
